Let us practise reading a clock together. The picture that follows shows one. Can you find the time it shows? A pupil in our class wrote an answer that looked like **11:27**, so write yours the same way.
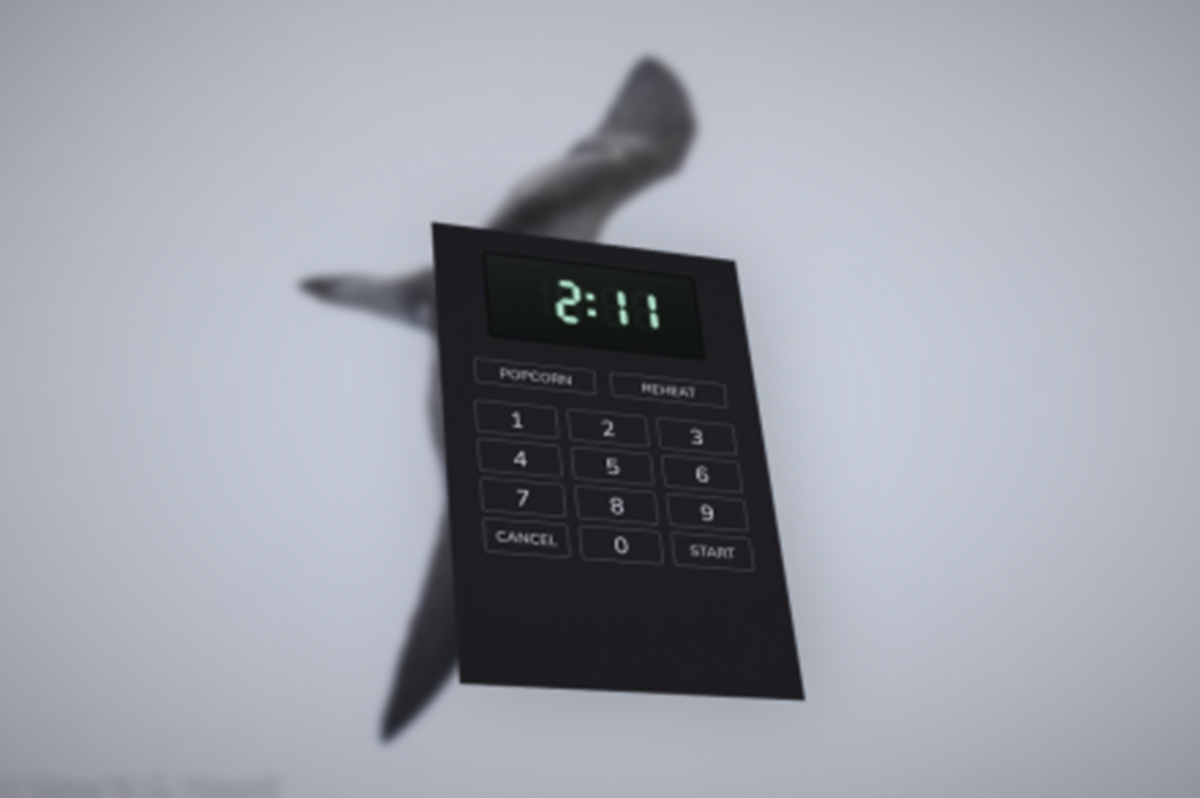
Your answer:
**2:11**
